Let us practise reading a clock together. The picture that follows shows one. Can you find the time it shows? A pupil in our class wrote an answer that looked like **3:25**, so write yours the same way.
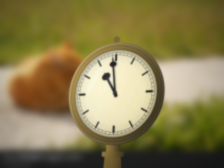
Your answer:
**10:59**
